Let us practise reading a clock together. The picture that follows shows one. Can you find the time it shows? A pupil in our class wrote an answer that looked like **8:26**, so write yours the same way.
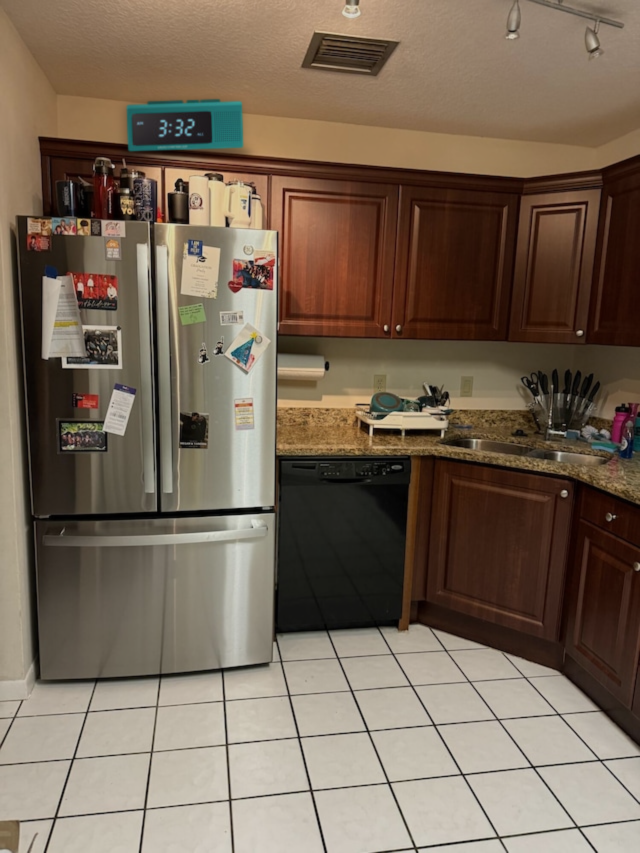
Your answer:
**3:32**
